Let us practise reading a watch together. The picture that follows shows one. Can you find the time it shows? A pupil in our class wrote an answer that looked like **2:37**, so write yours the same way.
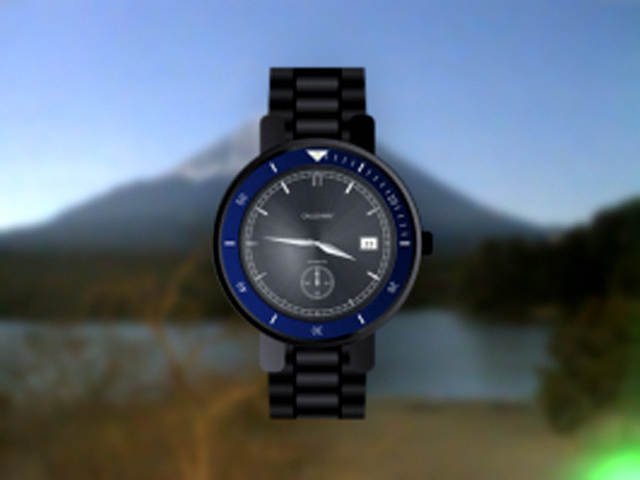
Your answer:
**3:46**
